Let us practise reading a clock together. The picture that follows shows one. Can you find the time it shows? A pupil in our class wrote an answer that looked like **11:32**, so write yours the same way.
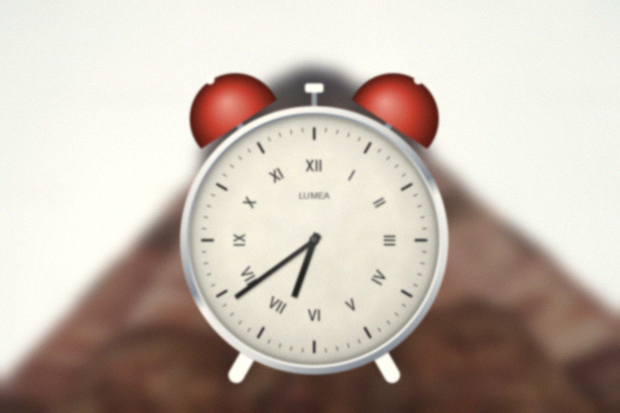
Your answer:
**6:39**
